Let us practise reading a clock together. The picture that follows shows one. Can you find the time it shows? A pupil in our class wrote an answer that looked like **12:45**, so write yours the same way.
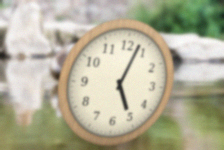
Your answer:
**5:03**
